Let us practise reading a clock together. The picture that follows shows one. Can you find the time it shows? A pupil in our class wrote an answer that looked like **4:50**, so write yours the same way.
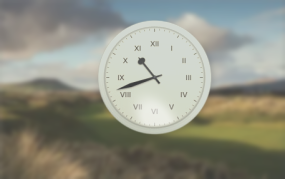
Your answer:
**10:42**
